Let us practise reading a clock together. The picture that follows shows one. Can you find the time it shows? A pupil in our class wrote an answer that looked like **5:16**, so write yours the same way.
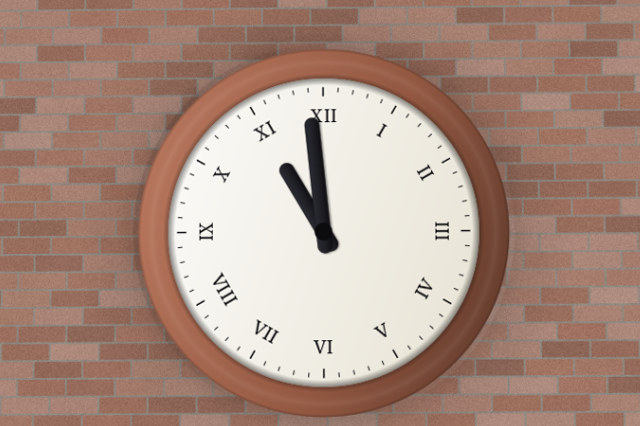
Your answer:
**10:59**
